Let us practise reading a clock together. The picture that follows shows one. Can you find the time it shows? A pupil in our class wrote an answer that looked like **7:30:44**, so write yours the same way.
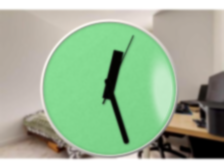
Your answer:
**12:27:04**
